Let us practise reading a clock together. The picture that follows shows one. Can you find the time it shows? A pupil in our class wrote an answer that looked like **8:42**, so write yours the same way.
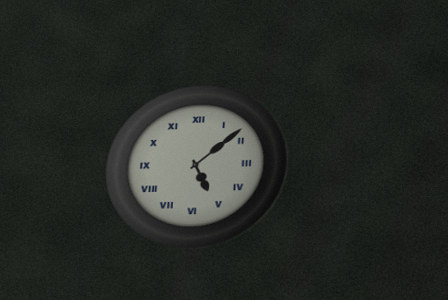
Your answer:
**5:08**
